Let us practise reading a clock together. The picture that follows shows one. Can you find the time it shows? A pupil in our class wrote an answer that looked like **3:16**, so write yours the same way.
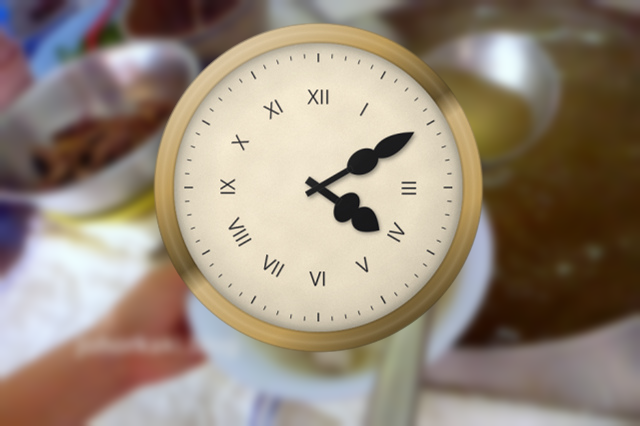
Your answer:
**4:10**
